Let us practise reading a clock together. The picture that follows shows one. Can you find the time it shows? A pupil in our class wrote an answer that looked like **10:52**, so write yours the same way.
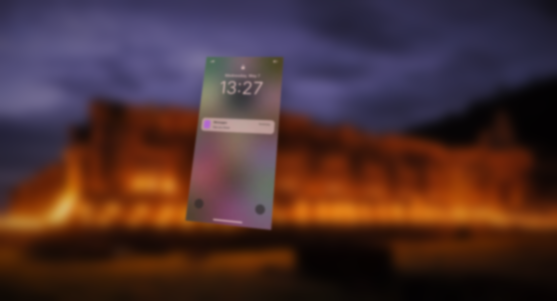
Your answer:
**13:27**
